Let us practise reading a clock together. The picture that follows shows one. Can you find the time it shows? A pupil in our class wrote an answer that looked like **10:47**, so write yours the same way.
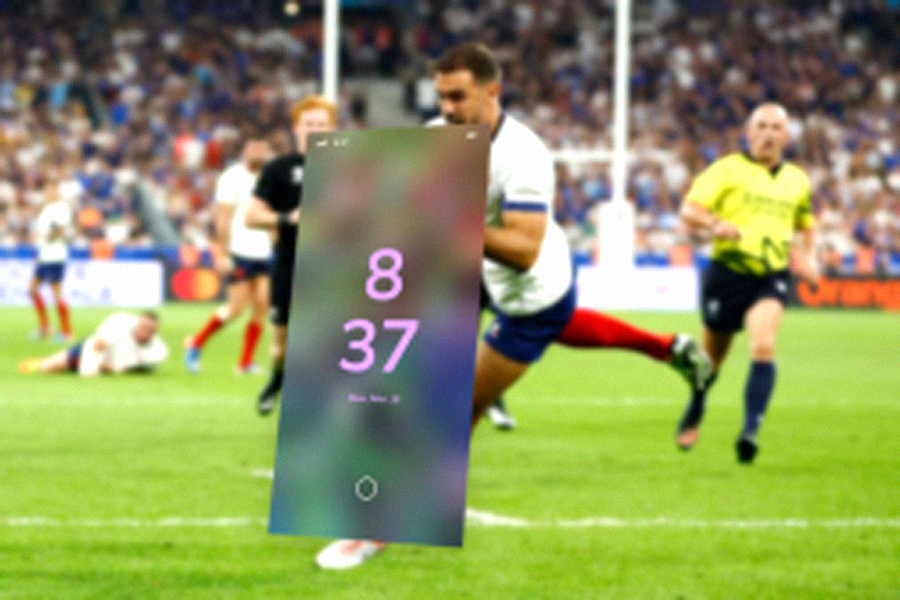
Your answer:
**8:37**
